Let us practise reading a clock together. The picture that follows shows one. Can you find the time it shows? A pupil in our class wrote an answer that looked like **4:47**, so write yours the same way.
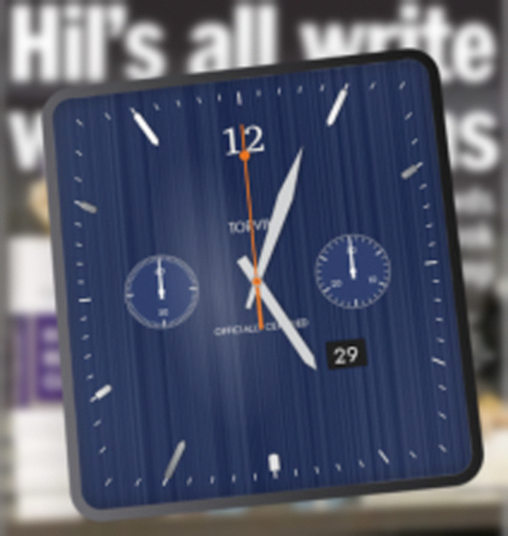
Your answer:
**5:04**
